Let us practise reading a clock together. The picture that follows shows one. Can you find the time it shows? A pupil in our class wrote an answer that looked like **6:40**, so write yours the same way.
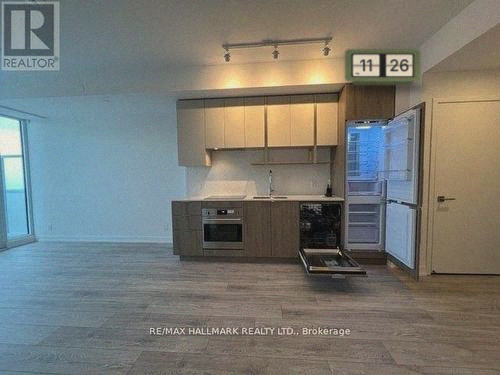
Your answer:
**11:26**
